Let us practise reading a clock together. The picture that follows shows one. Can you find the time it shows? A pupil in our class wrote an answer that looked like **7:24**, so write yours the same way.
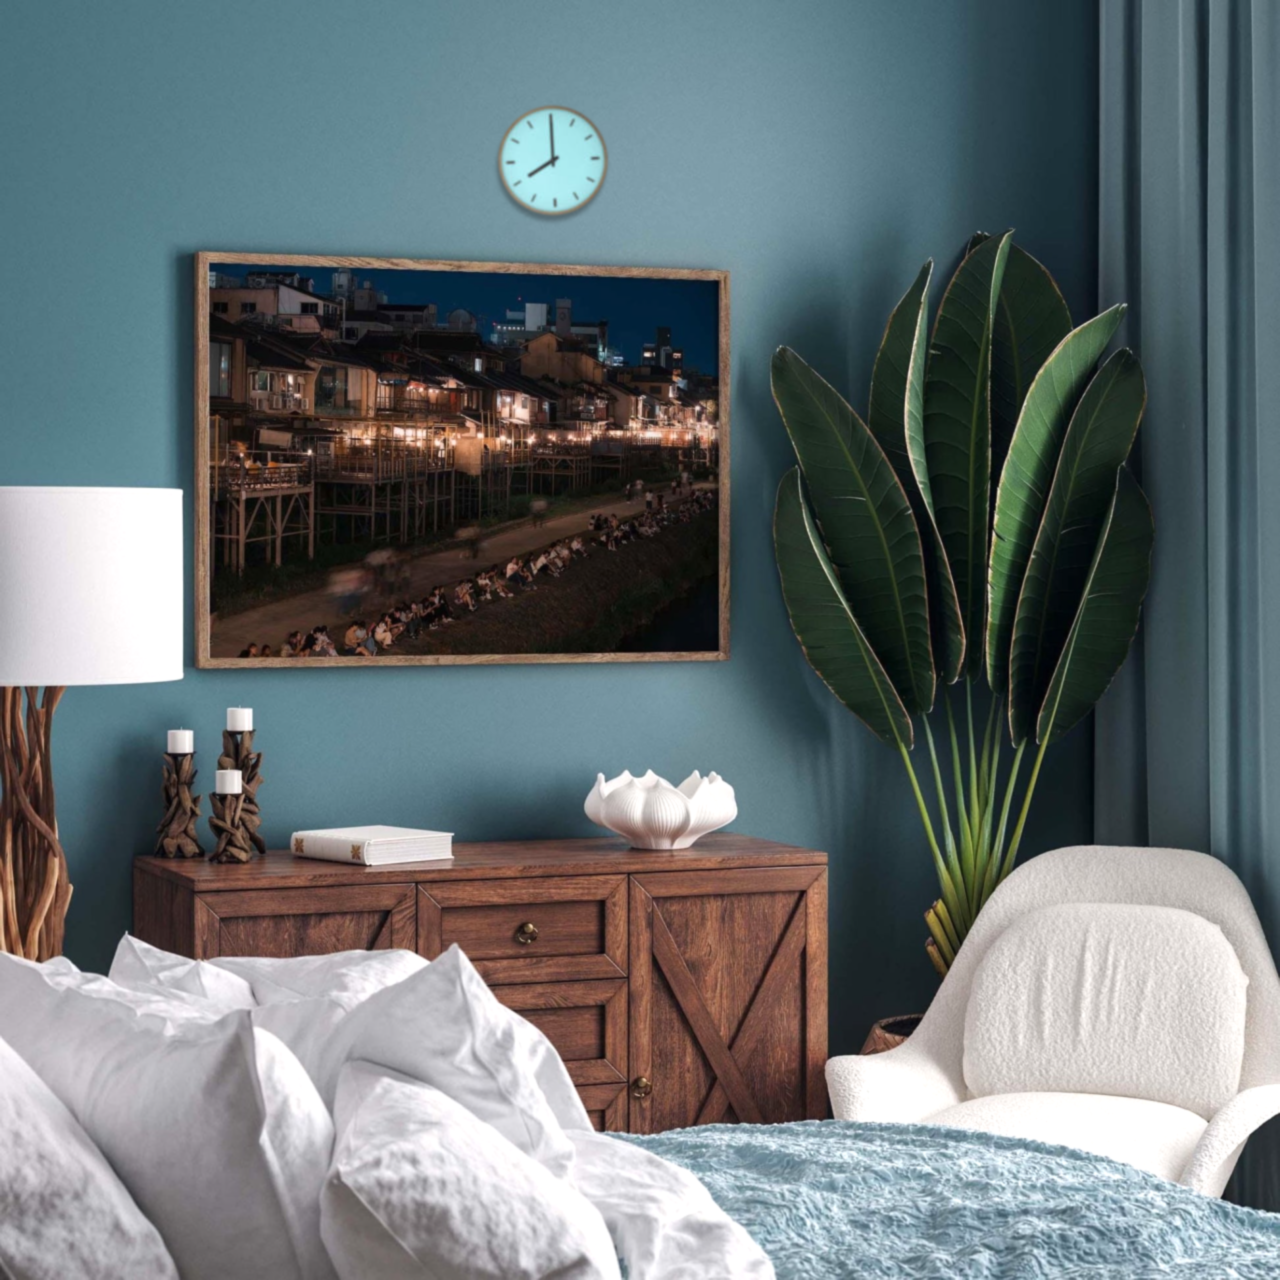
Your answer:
**8:00**
